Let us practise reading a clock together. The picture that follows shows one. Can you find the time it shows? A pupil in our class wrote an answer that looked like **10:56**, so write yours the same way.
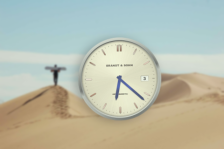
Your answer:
**6:22**
